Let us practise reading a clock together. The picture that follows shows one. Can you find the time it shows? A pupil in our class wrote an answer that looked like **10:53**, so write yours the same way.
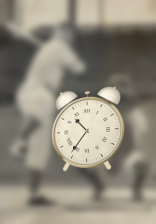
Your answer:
**10:36**
